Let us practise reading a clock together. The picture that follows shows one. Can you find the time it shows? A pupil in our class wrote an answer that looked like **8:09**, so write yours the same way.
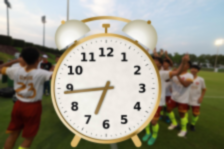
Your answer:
**6:44**
